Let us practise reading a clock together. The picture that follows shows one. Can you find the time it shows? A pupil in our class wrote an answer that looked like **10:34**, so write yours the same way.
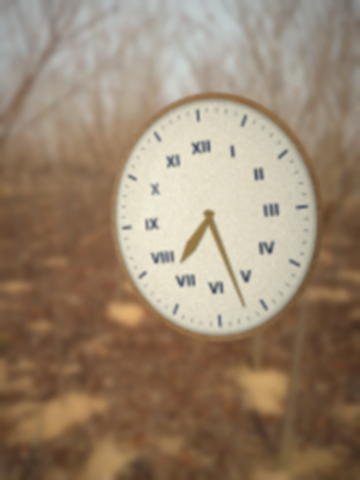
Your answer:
**7:27**
